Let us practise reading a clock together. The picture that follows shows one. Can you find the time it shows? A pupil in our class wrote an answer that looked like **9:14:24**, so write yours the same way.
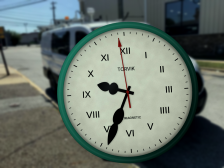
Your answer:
**9:33:59**
